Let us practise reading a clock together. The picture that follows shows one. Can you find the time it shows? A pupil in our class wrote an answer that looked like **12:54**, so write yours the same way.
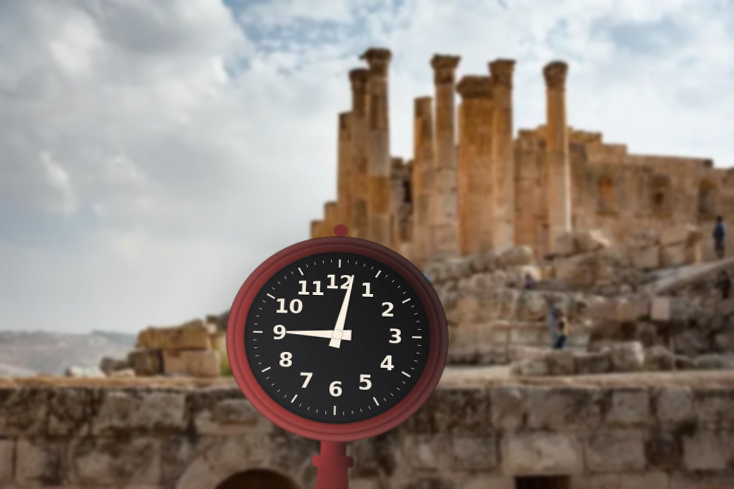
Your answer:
**9:02**
